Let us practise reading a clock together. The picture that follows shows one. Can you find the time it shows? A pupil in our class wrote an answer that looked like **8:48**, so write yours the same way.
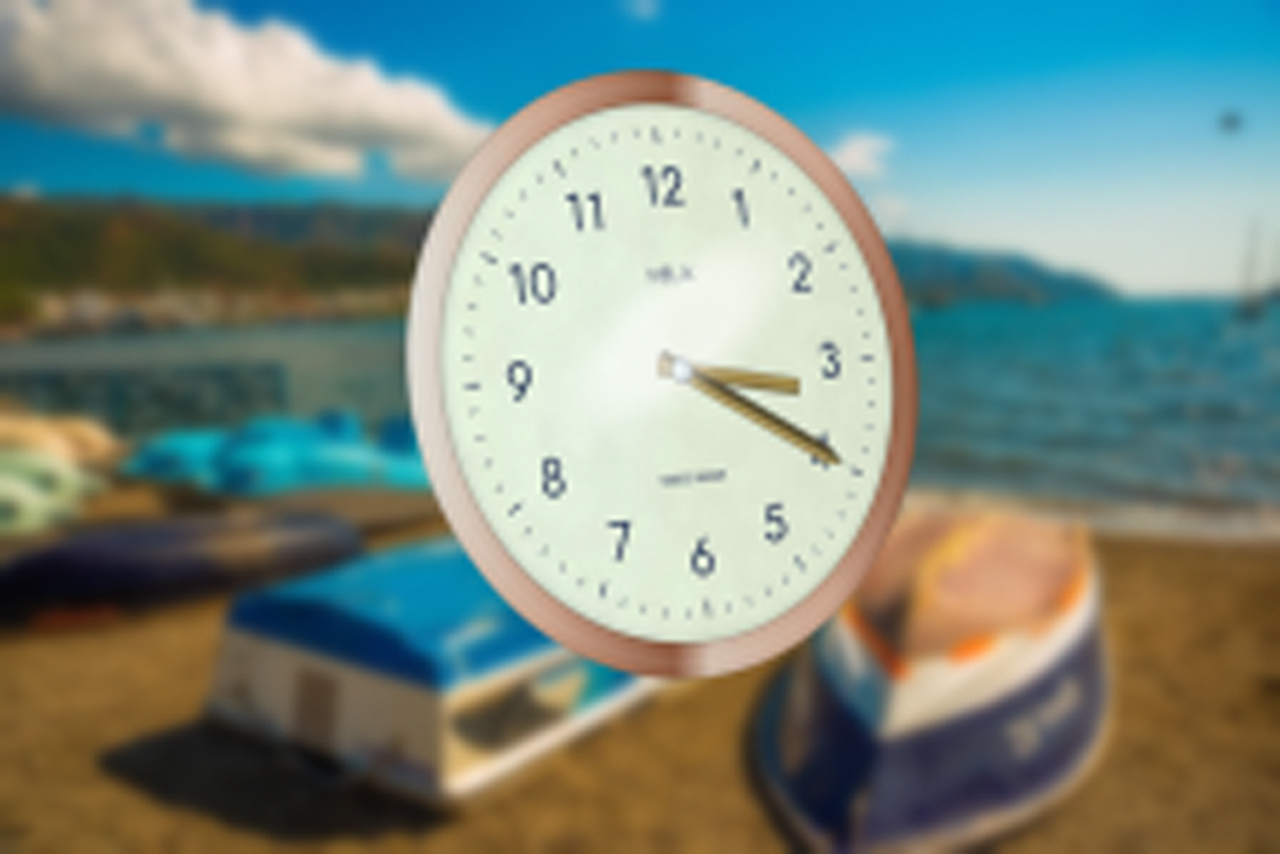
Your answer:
**3:20**
